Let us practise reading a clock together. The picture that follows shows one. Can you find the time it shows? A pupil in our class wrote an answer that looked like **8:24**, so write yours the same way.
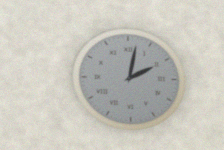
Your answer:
**2:02**
